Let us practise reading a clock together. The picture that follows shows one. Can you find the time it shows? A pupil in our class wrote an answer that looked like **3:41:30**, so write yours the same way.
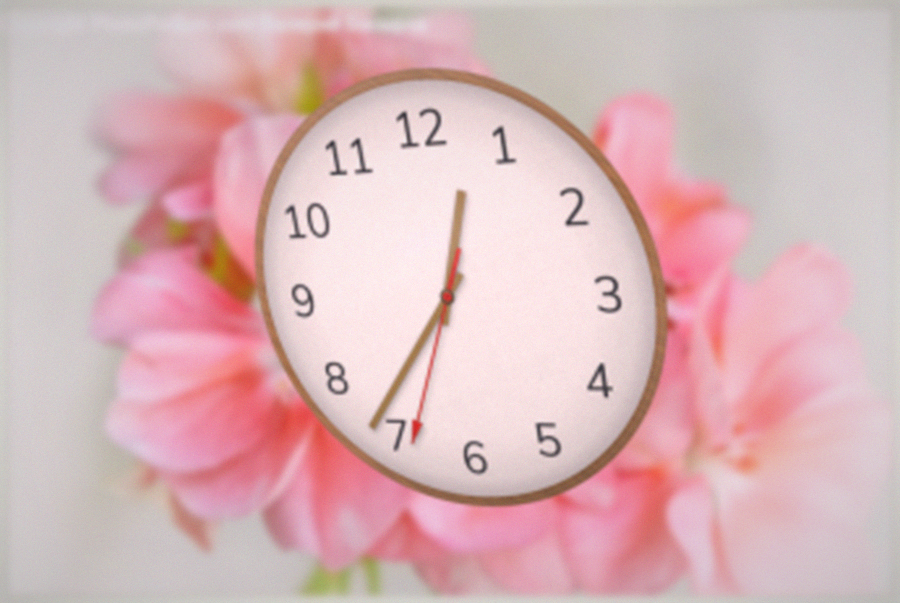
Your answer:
**12:36:34**
